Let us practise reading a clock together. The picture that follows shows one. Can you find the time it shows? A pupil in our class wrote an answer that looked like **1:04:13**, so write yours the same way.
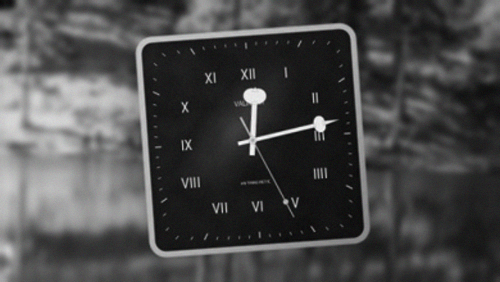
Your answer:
**12:13:26**
